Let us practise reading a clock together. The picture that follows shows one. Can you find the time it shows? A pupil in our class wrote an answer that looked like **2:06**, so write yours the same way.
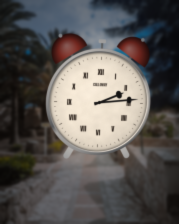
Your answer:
**2:14**
